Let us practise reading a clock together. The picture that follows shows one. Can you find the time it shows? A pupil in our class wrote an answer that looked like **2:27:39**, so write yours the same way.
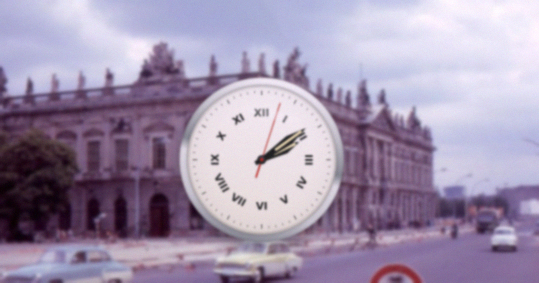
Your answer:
**2:09:03**
